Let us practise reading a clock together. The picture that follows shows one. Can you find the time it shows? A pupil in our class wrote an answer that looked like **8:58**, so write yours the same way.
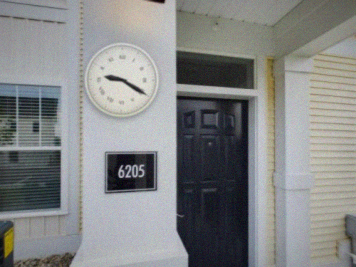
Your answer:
**9:20**
